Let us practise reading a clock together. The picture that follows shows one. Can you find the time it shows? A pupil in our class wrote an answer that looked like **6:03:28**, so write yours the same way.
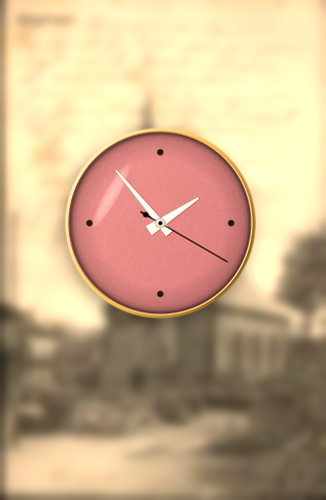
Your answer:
**1:53:20**
